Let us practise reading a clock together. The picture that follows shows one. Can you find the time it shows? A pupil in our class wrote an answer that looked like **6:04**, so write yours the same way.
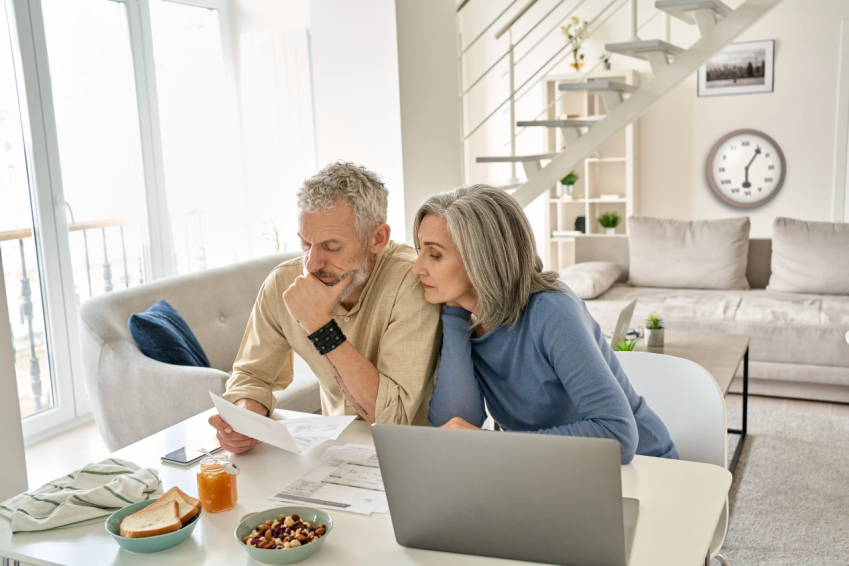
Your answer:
**6:06**
